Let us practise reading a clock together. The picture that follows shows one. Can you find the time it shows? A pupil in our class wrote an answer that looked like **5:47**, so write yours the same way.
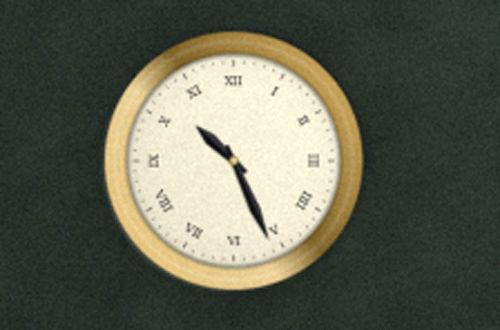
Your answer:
**10:26**
